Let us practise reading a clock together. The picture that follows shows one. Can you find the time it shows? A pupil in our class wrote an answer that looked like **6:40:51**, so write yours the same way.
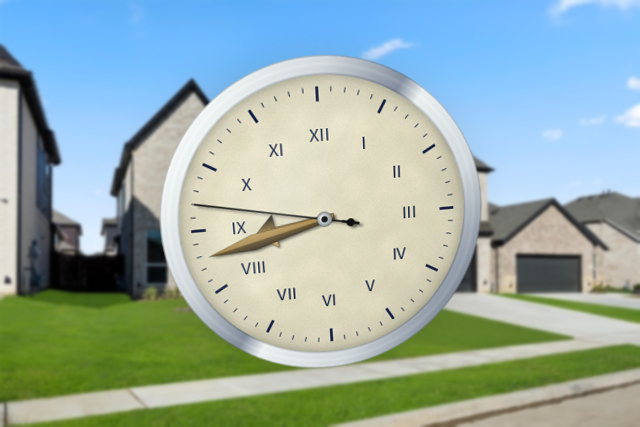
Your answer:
**8:42:47**
